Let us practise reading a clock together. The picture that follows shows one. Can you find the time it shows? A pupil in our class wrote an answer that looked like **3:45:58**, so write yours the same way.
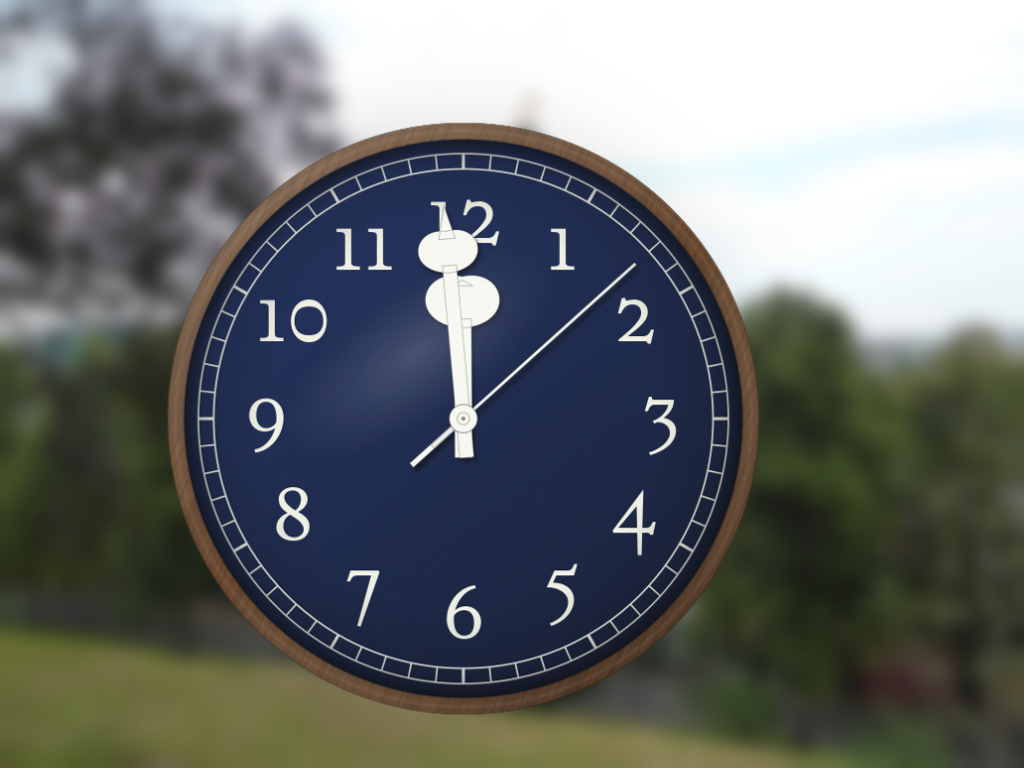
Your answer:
**11:59:08**
